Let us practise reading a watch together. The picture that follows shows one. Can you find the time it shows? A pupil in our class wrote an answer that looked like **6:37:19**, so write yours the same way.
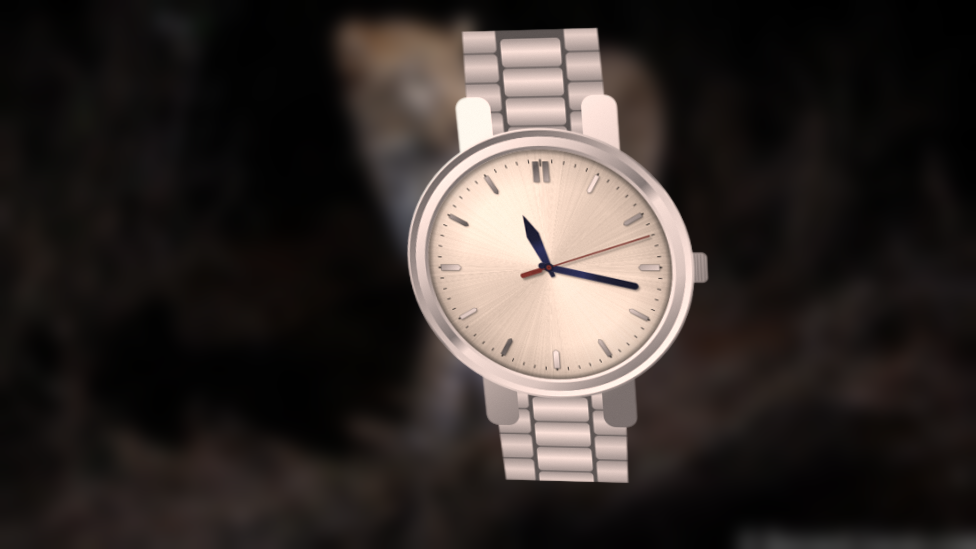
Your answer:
**11:17:12**
